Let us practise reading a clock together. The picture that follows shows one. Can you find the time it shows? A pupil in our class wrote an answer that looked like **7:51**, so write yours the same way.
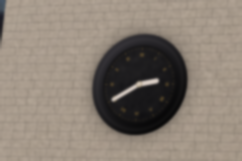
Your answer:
**2:40**
